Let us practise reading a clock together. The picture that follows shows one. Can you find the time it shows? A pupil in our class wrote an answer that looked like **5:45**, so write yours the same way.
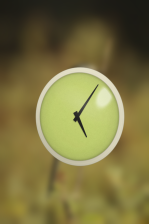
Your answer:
**5:06**
